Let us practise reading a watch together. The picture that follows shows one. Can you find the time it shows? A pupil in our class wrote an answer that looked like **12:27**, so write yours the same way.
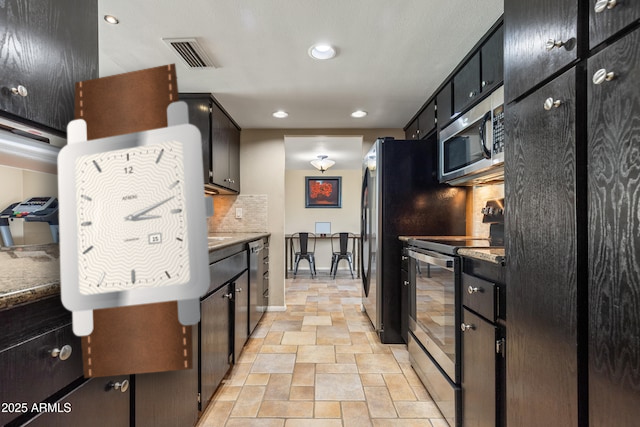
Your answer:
**3:12**
